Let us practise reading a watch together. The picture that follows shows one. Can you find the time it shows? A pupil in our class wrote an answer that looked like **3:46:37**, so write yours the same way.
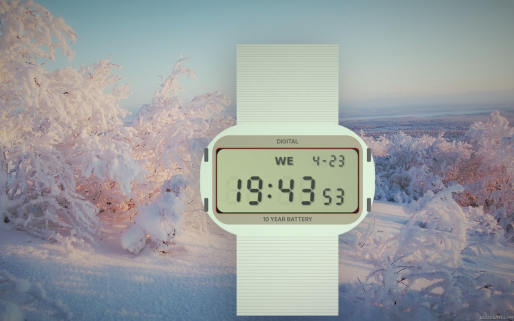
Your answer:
**19:43:53**
